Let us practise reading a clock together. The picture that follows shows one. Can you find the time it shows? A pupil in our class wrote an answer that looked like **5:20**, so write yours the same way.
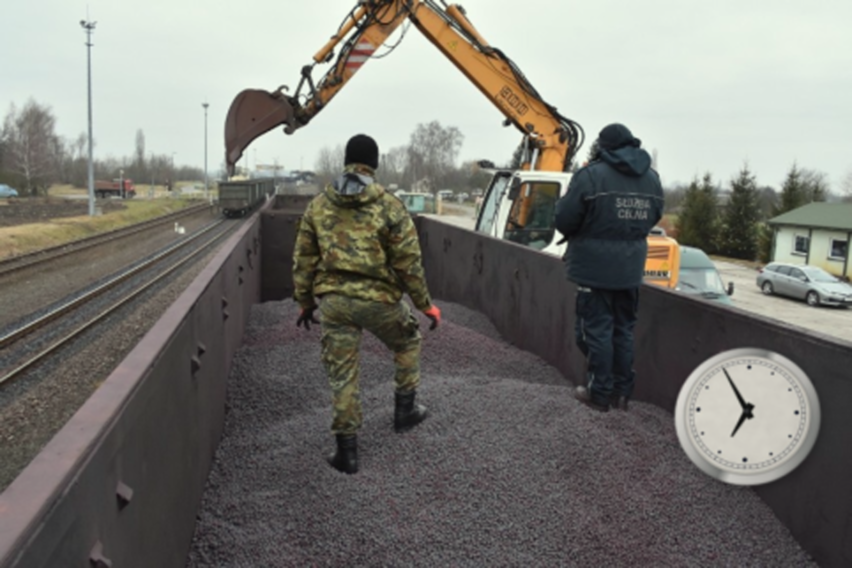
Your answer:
**6:55**
